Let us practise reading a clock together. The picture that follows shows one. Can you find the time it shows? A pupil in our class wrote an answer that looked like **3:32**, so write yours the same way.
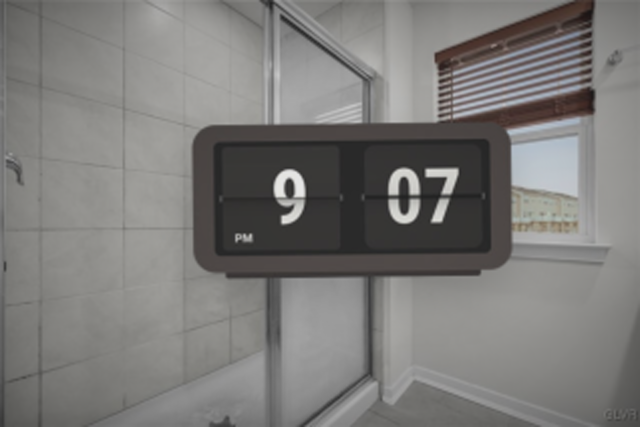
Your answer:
**9:07**
